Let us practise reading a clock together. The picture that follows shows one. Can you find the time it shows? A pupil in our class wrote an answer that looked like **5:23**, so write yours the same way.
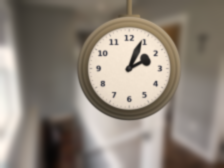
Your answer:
**2:04**
